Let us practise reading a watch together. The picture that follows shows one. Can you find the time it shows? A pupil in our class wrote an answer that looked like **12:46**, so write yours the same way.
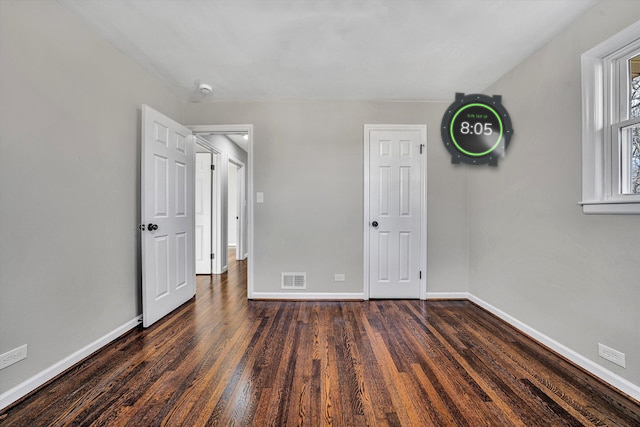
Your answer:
**8:05**
